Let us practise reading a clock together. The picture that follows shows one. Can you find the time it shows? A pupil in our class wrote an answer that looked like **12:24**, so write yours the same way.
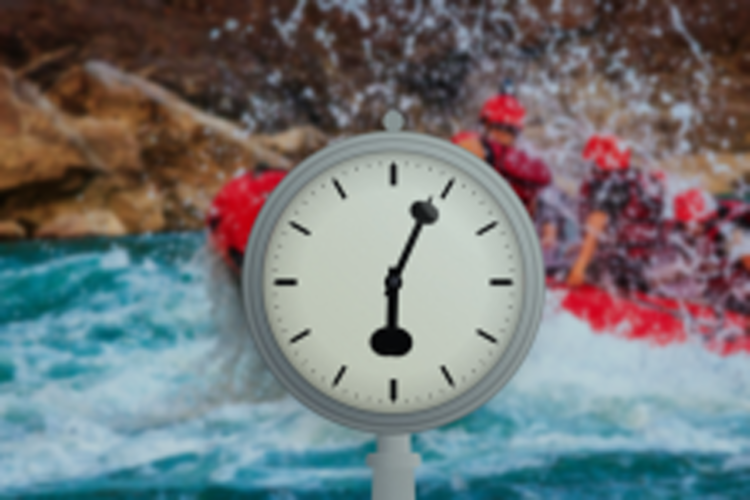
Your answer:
**6:04**
